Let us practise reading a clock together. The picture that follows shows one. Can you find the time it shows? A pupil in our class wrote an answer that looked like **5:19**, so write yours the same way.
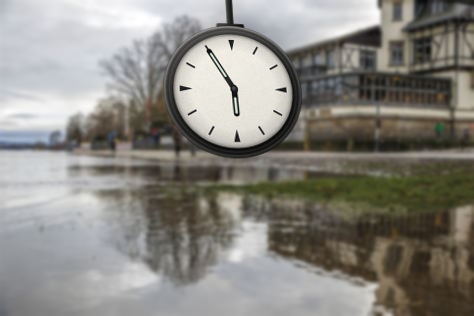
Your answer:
**5:55**
